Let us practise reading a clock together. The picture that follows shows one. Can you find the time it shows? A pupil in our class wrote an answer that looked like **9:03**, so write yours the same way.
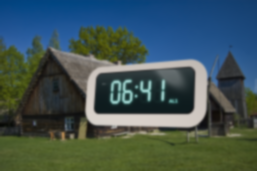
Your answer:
**6:41**
